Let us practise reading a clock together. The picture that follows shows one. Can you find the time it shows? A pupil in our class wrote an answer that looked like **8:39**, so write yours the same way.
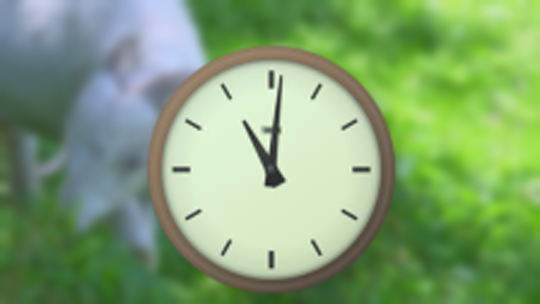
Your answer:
**11:01**
